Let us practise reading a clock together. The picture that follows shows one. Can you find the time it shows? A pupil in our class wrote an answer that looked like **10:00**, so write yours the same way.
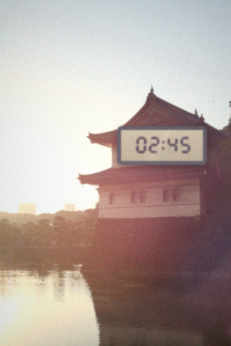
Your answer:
**2:45**
